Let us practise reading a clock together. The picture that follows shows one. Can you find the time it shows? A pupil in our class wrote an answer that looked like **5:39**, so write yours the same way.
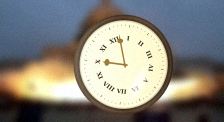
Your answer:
**10:02**
